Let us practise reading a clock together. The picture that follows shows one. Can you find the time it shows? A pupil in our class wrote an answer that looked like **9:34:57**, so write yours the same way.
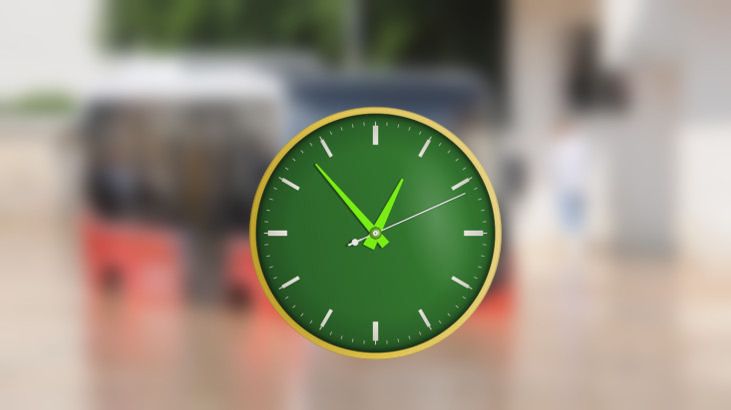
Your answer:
**12:53:11**
